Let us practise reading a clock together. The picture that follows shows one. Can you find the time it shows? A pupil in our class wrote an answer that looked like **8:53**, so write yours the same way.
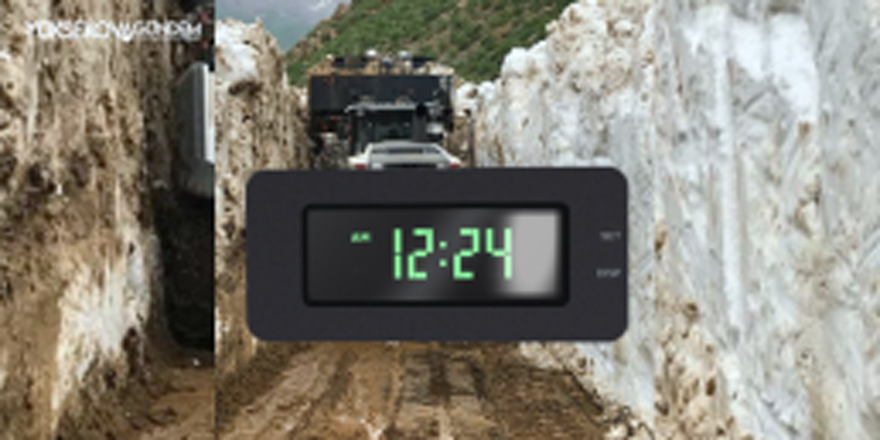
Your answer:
**12:24**
